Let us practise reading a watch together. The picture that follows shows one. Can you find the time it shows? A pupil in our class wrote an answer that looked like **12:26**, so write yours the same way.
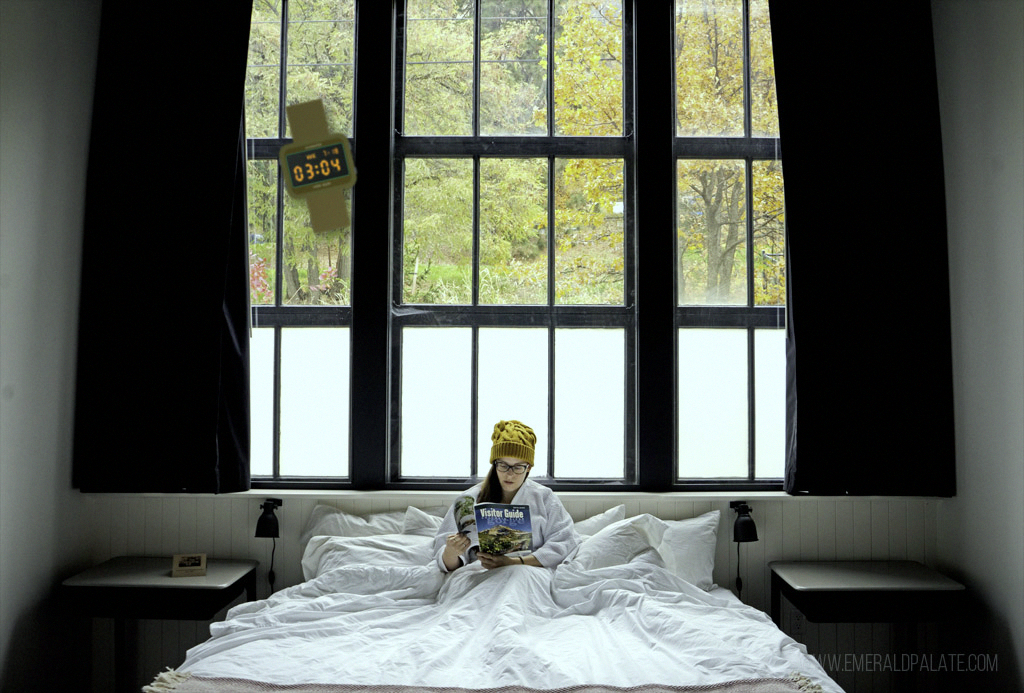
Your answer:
**3:04**
